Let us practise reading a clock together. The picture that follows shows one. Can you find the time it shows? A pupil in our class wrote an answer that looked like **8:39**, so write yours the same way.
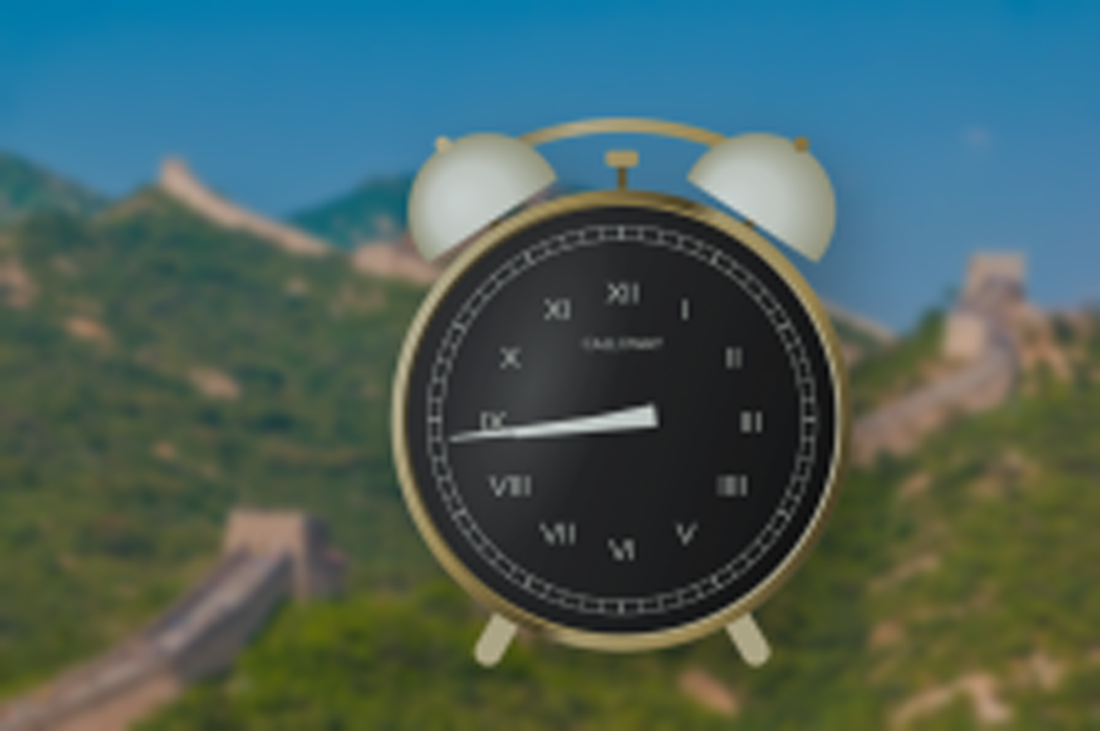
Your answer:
**8:44**
